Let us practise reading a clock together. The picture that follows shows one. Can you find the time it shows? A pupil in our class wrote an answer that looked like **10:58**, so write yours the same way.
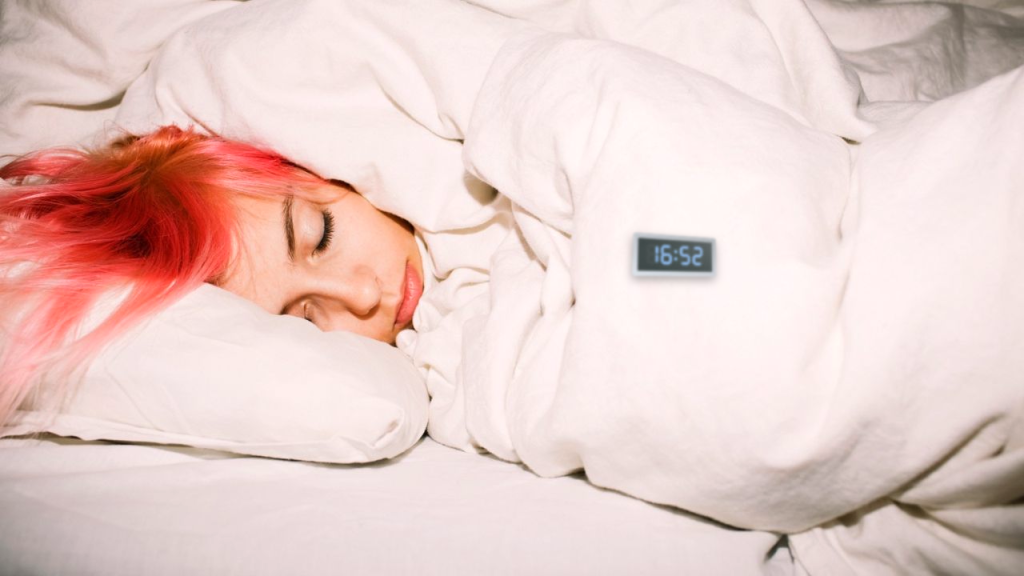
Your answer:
**16:52**
